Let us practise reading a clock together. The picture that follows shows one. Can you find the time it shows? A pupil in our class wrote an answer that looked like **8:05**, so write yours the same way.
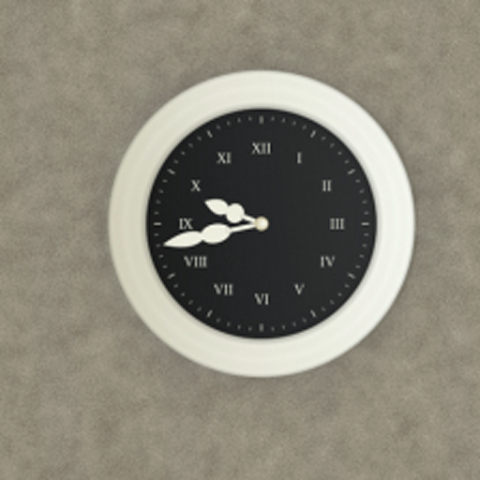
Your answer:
**9:43**
